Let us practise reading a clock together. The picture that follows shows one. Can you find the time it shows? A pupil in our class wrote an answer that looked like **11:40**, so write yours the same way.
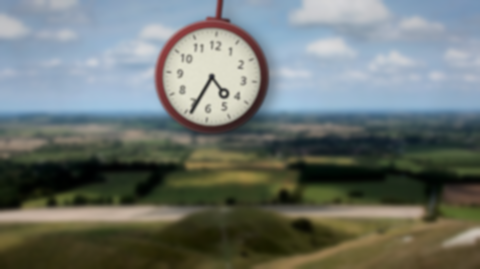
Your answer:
**4:34**
